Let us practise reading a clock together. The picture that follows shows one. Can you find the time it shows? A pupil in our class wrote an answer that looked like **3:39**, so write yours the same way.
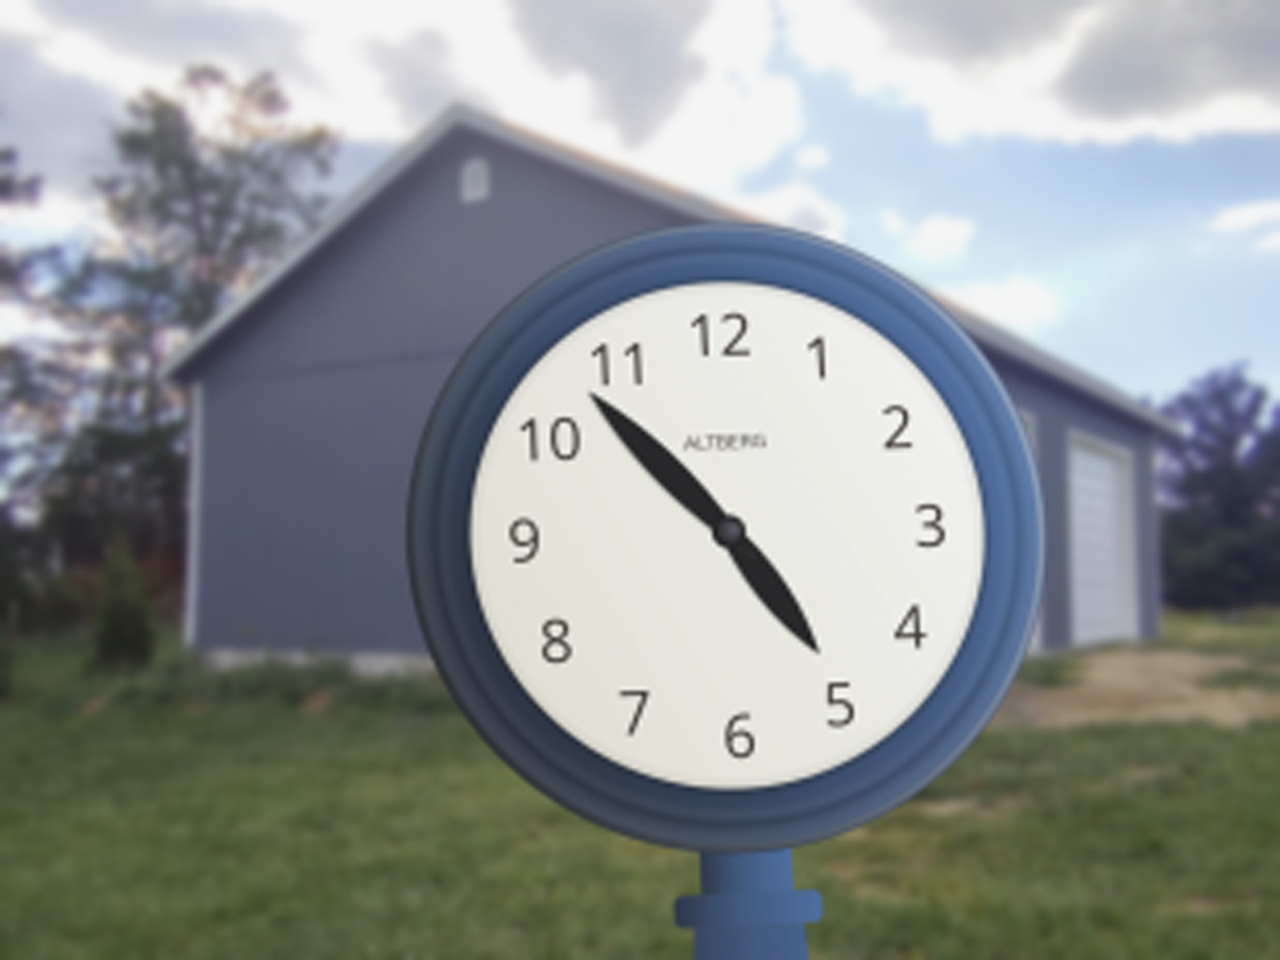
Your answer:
**4:53**
